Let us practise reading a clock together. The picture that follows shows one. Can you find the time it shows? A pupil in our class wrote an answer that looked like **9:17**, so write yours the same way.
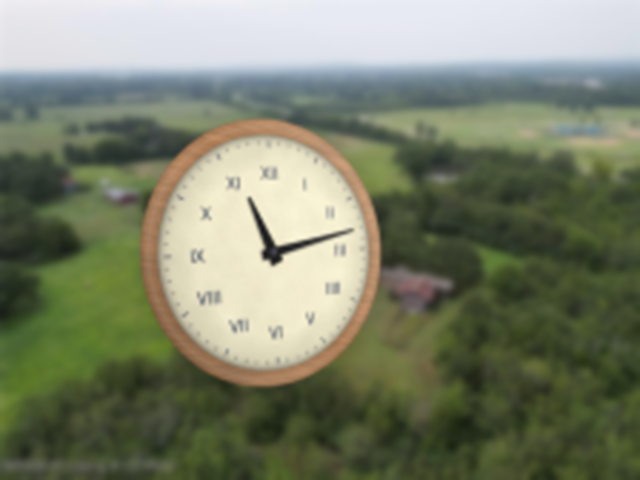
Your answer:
**11:13**
